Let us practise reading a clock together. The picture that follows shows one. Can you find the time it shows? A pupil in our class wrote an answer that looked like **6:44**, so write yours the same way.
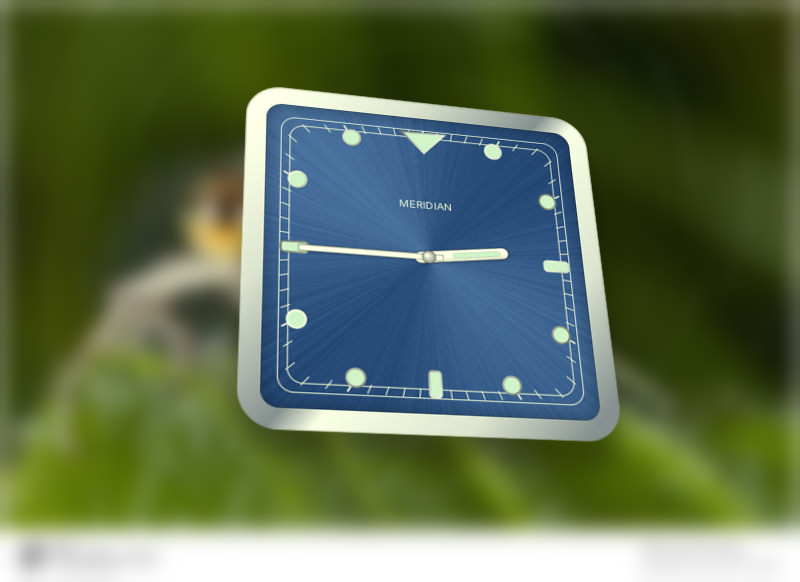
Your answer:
**2:45**
